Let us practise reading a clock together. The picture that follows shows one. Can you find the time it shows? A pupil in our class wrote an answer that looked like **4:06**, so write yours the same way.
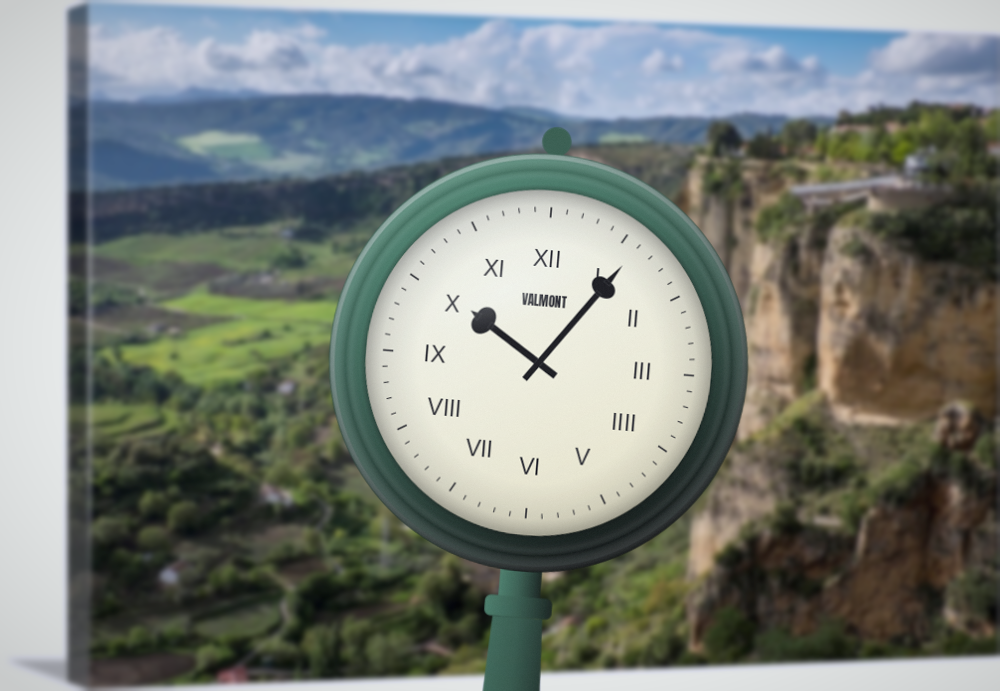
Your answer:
**10:06**
